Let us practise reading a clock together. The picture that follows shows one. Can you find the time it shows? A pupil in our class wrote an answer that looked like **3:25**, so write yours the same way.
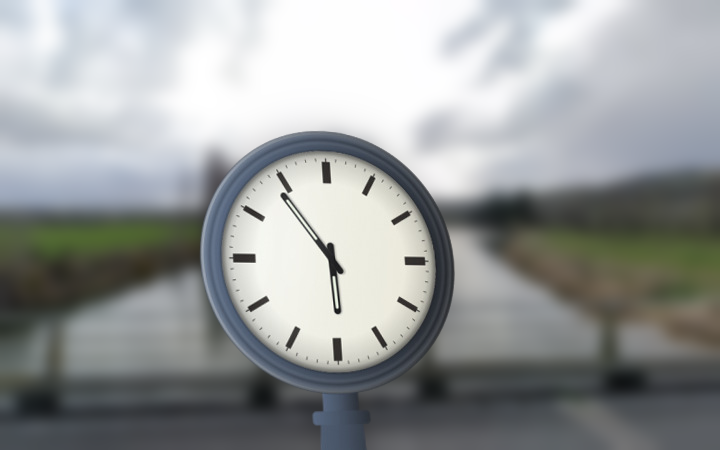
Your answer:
**5:54**
